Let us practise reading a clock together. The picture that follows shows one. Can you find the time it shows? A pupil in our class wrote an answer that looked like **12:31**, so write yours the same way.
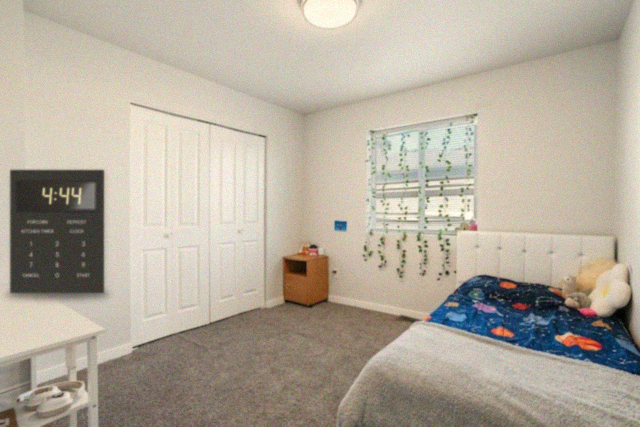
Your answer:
**4:44**
